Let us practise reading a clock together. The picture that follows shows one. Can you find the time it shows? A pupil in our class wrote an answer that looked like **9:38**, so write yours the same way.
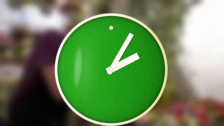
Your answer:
**2:05**
